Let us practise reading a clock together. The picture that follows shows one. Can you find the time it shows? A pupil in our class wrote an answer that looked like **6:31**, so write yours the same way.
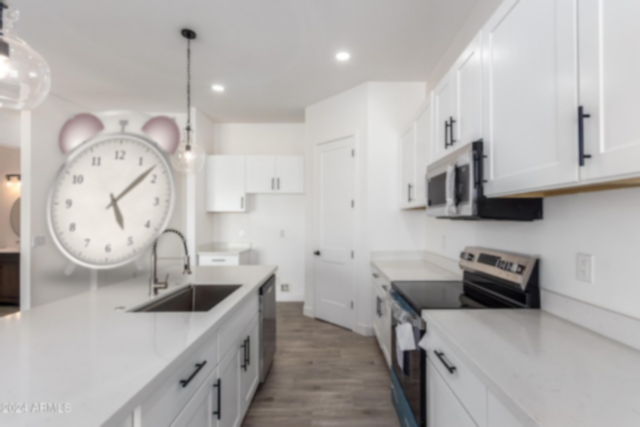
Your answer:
**5:08**
